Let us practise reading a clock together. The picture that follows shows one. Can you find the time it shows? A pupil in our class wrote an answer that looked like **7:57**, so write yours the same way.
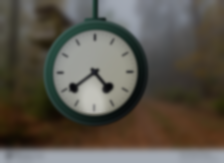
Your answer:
**4:39**
